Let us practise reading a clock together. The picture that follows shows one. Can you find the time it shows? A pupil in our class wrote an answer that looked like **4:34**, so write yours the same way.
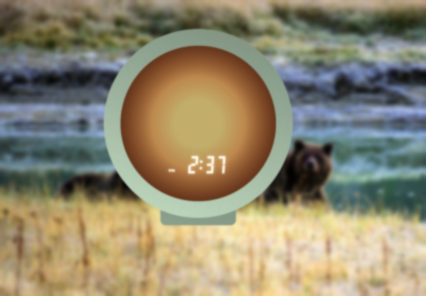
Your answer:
**2:37**
